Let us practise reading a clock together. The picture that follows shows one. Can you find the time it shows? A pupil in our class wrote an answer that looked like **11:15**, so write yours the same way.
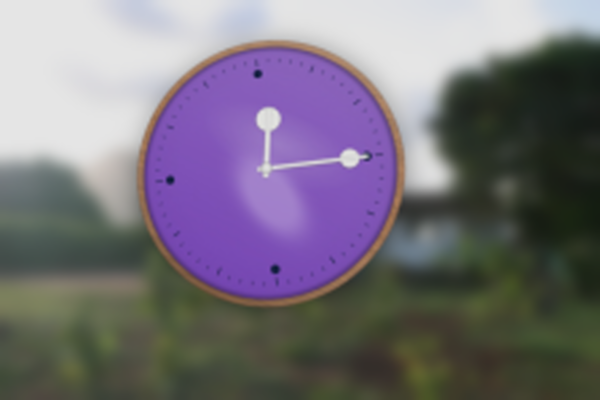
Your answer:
**12:15**
